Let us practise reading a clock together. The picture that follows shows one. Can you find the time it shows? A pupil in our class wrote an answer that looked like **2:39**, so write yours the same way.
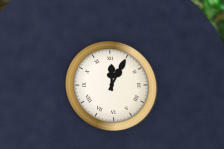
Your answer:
**12:05**
